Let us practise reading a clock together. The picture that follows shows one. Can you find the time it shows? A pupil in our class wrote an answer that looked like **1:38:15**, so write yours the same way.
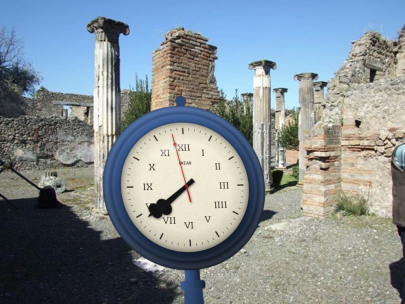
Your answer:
**7:38:58**
